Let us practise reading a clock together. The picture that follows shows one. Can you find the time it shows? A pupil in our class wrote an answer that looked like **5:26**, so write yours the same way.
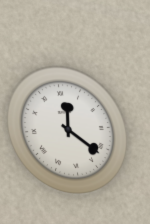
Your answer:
**12:22**
